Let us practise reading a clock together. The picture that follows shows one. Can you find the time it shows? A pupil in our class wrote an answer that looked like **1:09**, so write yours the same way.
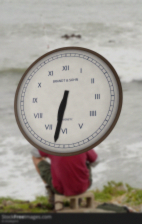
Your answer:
**6:32**
